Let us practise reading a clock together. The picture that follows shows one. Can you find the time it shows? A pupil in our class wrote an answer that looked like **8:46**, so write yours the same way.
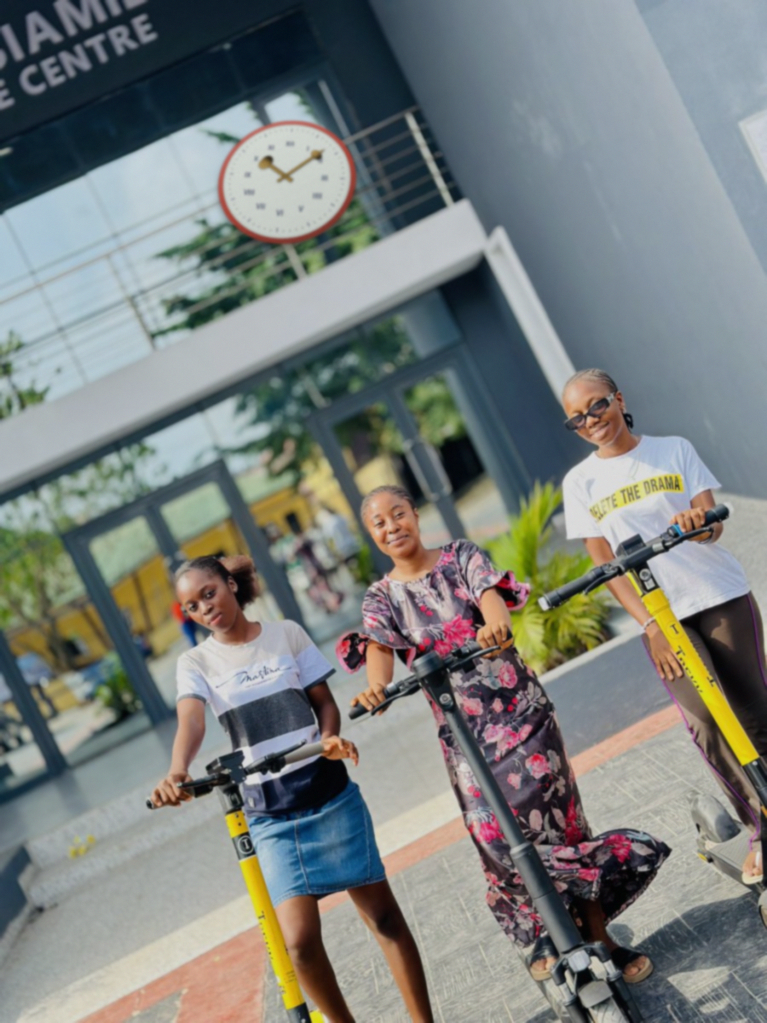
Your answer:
**10:08**
